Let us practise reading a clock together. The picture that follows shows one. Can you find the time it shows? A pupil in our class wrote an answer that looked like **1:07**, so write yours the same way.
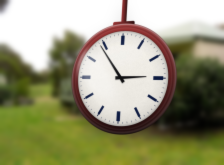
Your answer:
**2:54**
